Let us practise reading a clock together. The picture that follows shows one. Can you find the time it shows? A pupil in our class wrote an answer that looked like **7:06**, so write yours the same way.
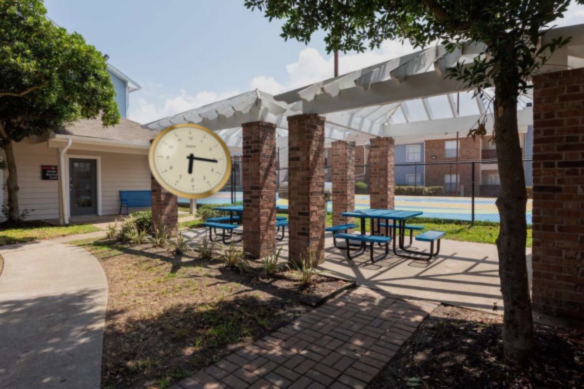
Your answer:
**6:16**
